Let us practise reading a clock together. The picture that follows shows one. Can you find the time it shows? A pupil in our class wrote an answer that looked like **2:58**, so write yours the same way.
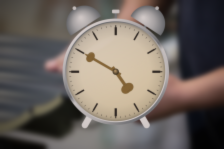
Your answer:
**4:50**
